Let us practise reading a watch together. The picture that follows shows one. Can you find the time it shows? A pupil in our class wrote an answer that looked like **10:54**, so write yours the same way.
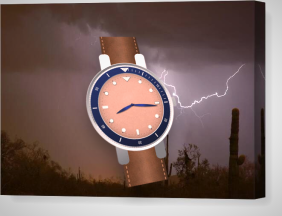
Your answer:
**8:16**
